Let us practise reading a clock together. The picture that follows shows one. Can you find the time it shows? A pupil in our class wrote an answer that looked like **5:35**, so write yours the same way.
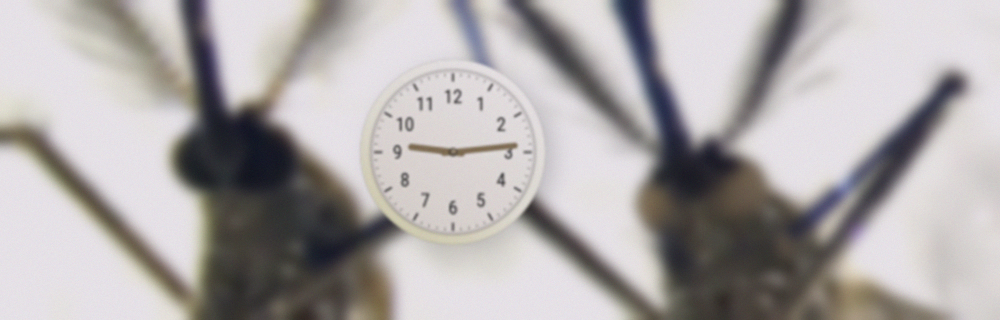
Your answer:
**9:14**
